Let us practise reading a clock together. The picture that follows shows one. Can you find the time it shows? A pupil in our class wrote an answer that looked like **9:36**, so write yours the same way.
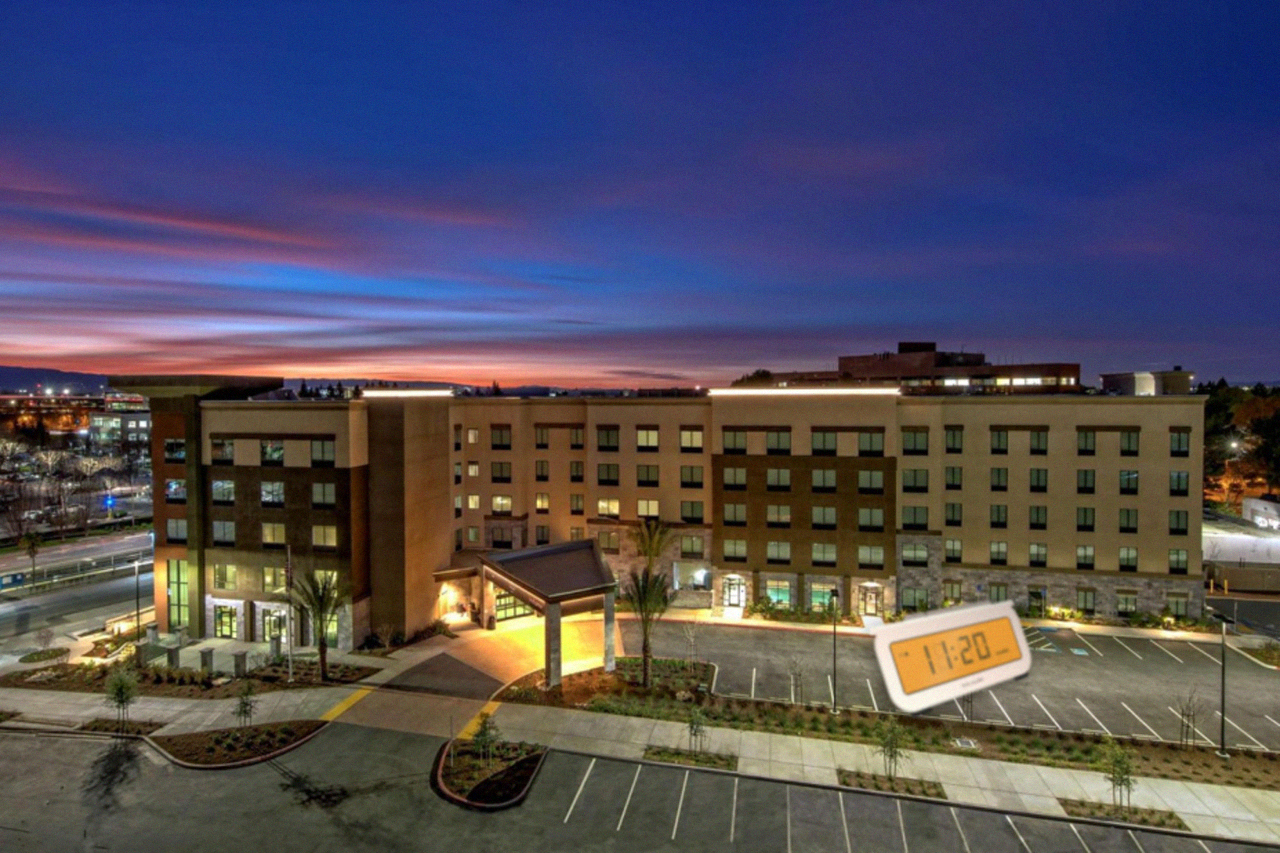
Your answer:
**11:20**
